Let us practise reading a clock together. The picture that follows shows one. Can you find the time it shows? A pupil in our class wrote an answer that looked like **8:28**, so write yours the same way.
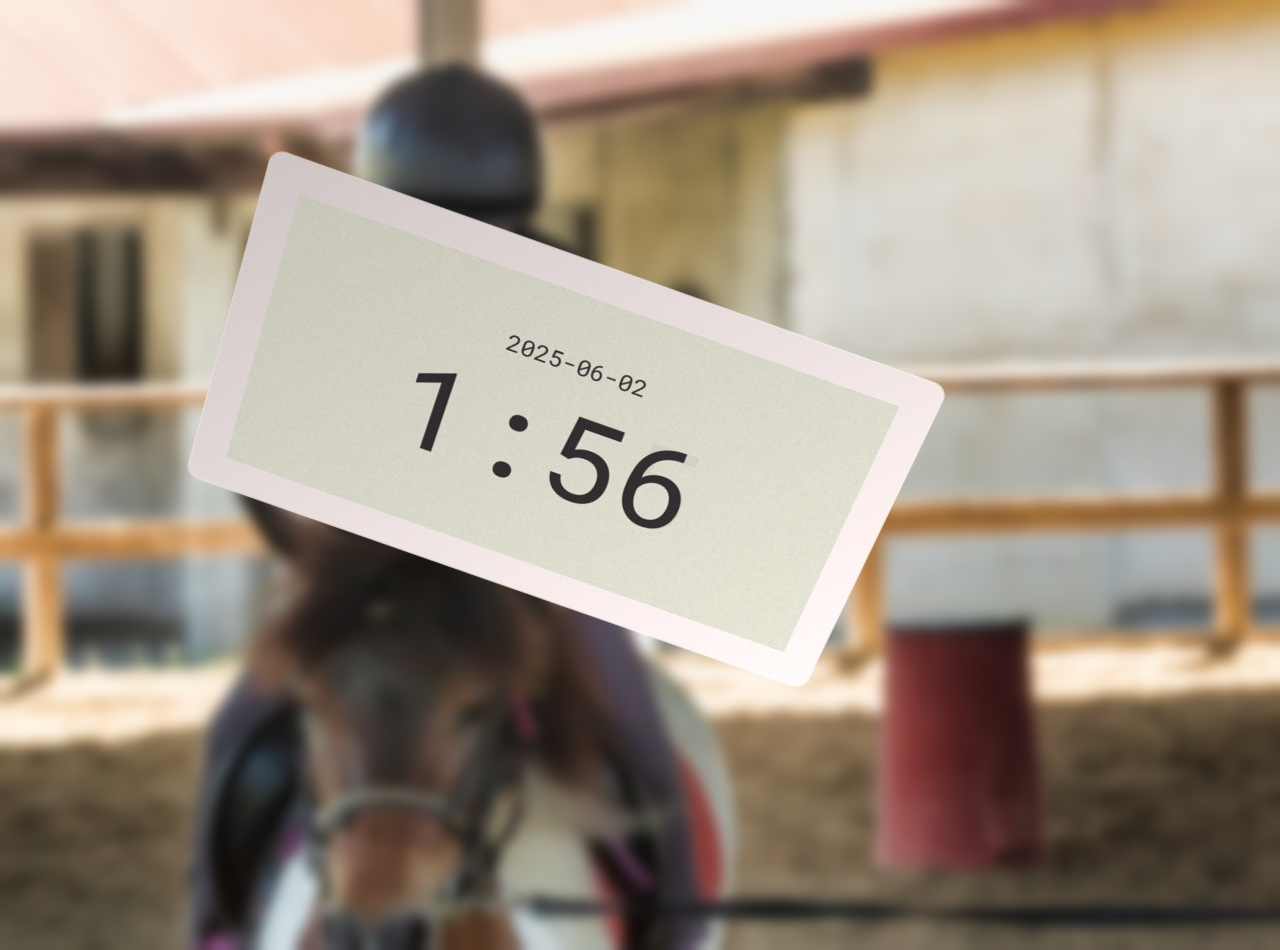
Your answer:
**1:56**
